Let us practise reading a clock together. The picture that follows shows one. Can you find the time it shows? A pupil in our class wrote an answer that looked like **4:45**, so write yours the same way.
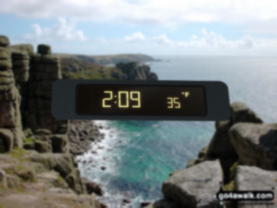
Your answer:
**2:09**
